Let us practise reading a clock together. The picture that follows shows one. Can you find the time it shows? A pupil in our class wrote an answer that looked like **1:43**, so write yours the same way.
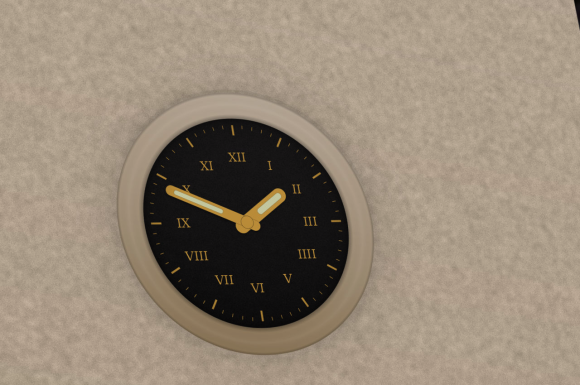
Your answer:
**1:49**
